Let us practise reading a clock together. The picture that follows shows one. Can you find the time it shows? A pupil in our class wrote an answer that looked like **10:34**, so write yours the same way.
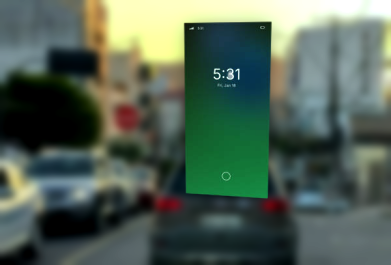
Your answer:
**5:31**
